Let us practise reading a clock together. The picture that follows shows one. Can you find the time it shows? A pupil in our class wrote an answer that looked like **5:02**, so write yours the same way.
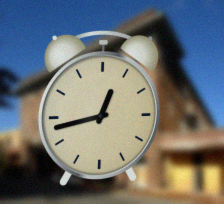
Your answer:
**12:43**
